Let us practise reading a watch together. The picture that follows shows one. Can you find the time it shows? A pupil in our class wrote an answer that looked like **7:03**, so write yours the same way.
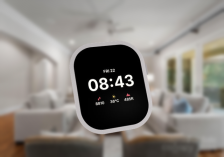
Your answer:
**8:43**
